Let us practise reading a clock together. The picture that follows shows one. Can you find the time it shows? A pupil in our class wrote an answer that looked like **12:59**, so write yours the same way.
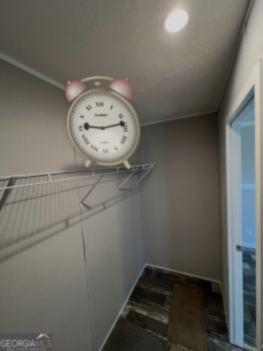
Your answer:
**9:13**
